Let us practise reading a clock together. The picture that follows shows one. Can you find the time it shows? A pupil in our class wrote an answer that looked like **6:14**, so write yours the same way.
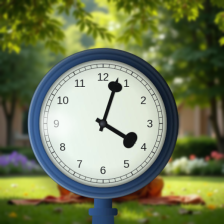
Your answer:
**4:03**
